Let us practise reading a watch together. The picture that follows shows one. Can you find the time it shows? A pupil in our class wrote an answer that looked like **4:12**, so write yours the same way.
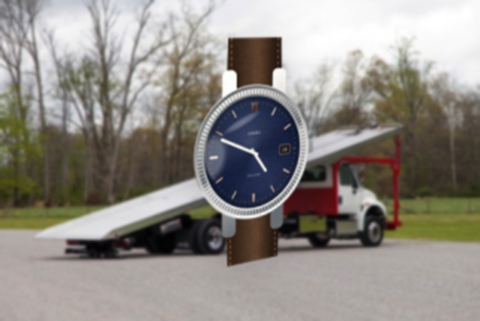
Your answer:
**4:49**
